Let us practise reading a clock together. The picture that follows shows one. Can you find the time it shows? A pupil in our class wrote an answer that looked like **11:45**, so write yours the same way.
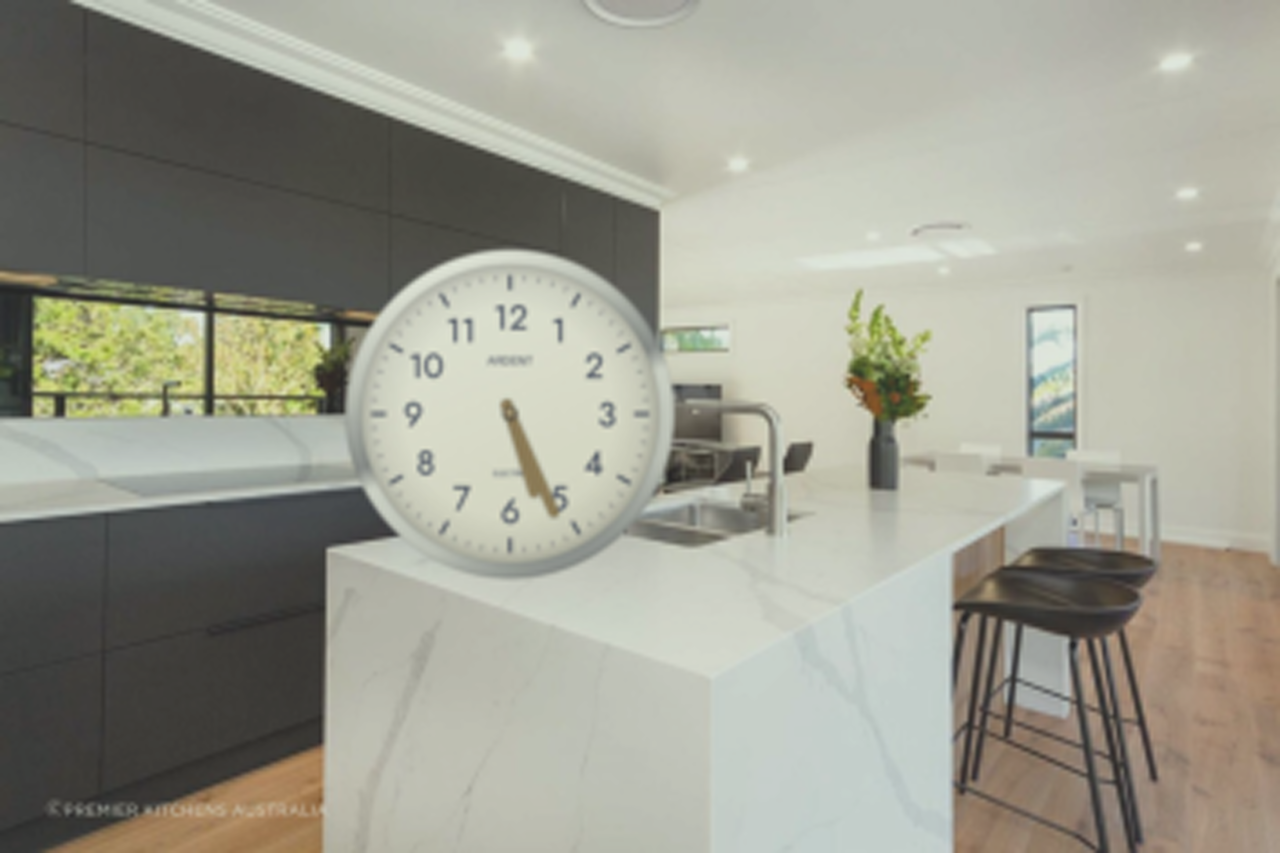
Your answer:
**5:26**
